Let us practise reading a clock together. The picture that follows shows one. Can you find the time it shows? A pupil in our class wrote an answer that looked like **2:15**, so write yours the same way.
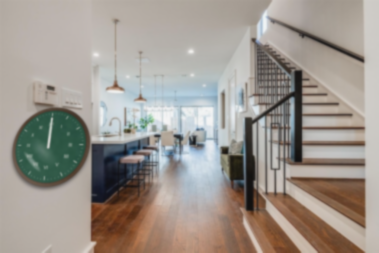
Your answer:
**12:00**
